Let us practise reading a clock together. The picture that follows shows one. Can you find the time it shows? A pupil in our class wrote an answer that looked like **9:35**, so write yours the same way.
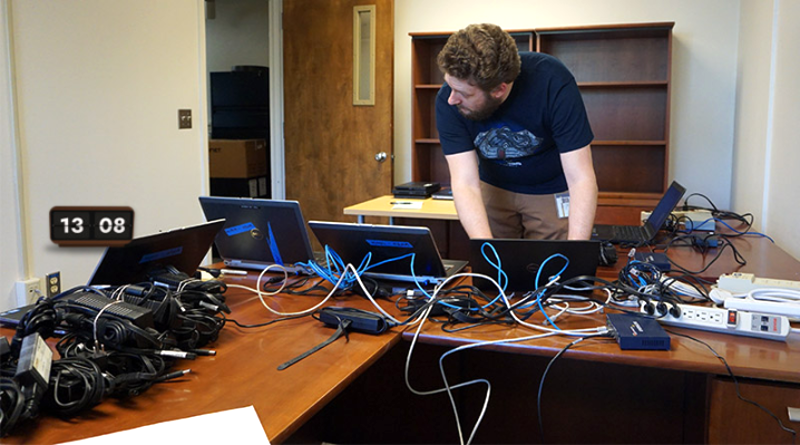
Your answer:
**13:08**
